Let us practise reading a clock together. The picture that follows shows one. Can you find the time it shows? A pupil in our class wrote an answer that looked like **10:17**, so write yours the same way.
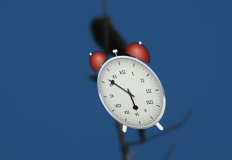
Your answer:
**5:52**
